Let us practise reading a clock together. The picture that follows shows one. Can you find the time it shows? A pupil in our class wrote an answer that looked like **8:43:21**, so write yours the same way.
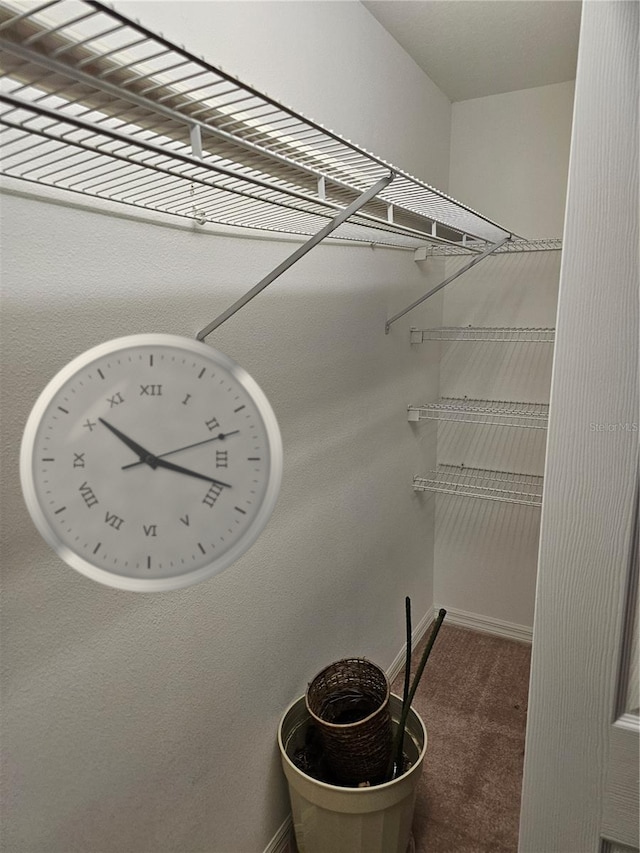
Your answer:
**10:18:12**
